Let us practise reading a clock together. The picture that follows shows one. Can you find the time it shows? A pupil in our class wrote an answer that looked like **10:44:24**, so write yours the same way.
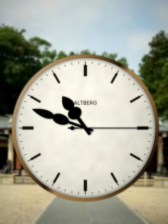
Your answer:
**10:48:15**
